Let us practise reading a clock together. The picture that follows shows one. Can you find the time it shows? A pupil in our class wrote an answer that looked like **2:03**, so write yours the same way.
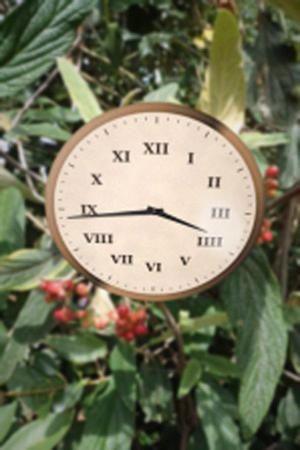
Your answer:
**3:44**
